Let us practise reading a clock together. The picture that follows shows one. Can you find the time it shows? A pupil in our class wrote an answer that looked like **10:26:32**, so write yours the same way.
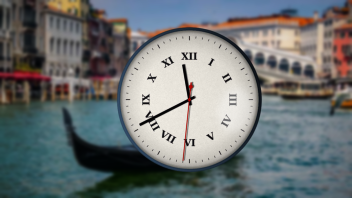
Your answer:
**11:40:31**
